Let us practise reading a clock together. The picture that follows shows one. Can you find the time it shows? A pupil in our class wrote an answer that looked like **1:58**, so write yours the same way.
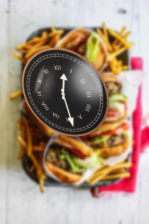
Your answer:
**12:29**
